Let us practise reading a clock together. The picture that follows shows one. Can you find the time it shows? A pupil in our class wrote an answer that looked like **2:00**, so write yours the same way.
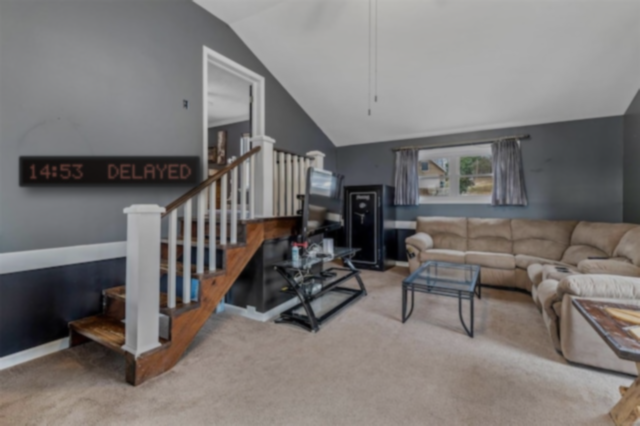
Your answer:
**14:53**
